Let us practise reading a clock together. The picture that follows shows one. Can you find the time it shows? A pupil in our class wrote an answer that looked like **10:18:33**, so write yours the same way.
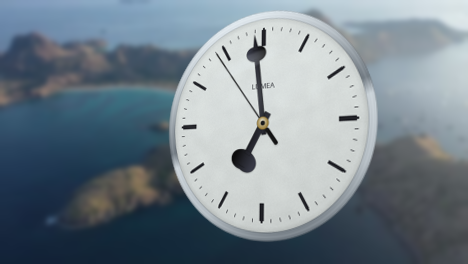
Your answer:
**6:58:54**
